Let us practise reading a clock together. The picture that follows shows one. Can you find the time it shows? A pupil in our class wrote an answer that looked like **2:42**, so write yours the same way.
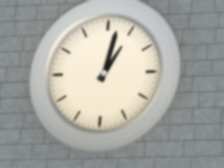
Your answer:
**1:02**
